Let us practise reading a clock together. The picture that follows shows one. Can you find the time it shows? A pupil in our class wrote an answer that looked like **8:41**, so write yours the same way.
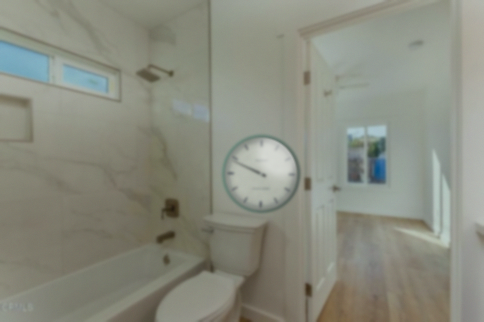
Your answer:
**9:49**
